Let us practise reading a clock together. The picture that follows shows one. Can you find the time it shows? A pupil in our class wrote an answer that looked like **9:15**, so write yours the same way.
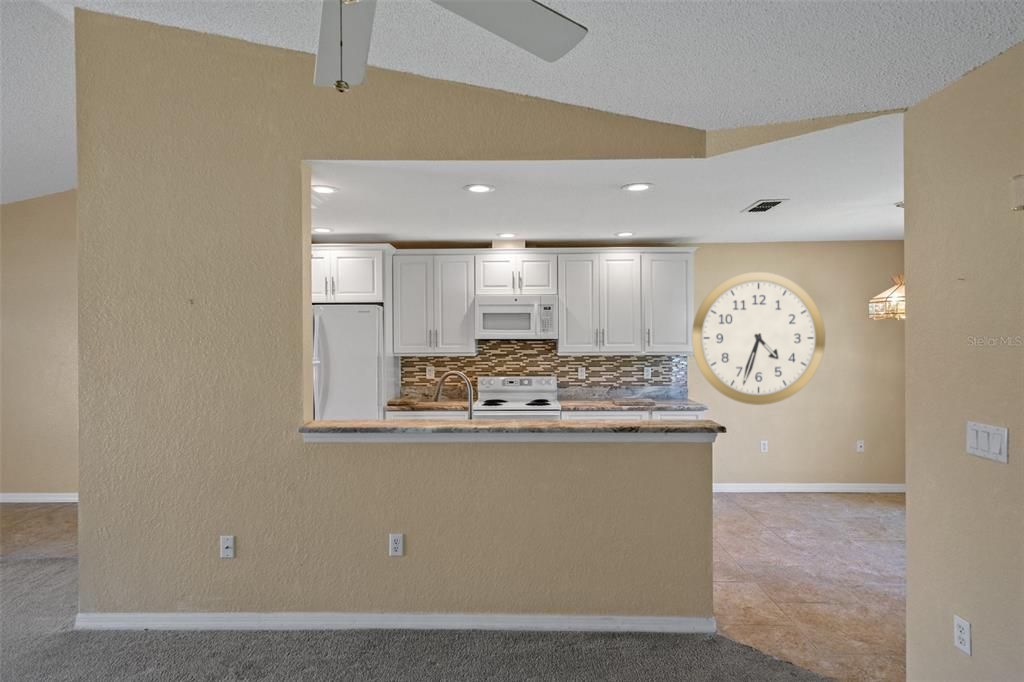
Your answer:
**4:33**
